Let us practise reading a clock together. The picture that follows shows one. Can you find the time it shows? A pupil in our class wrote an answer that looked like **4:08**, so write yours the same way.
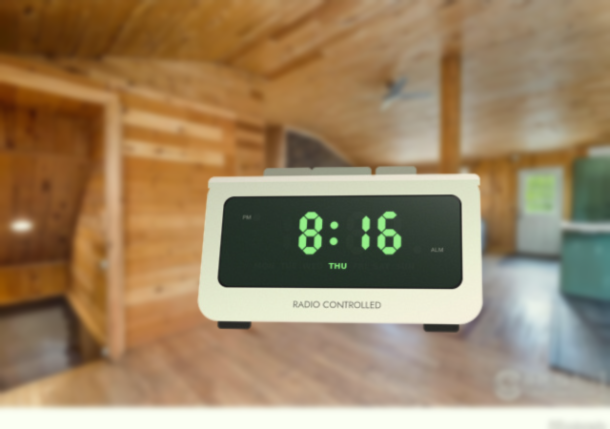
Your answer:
**8:16**
